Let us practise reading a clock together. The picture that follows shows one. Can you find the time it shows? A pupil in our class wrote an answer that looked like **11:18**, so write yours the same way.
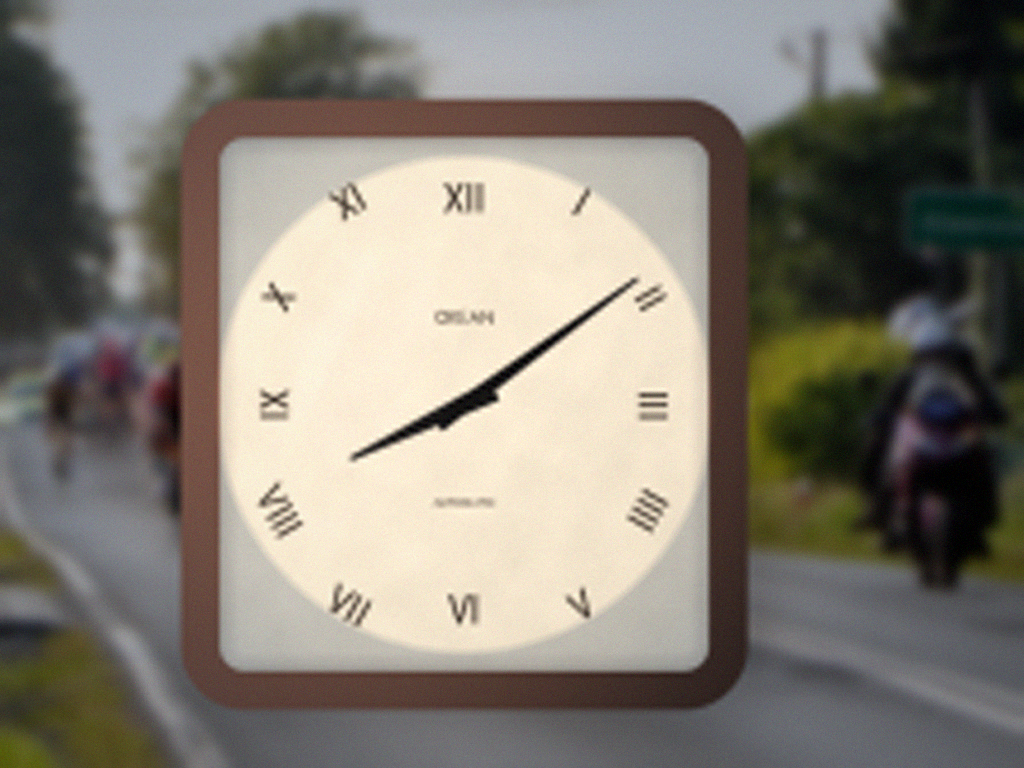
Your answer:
**8:09**
